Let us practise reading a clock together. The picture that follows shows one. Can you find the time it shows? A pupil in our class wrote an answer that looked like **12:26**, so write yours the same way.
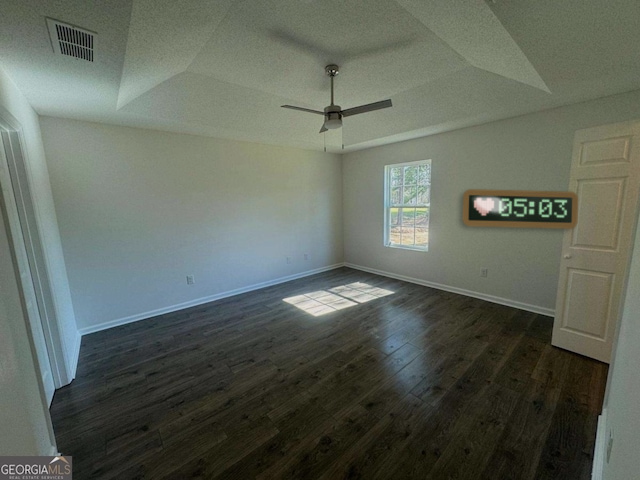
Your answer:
**5:03**
